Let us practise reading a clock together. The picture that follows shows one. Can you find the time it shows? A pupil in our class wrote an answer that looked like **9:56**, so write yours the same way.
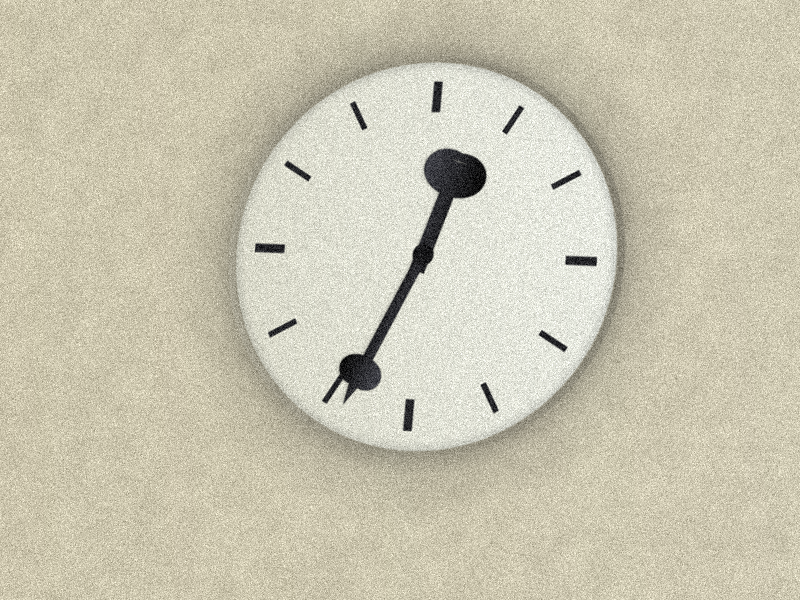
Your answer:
**12:34**
